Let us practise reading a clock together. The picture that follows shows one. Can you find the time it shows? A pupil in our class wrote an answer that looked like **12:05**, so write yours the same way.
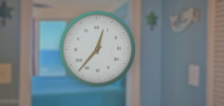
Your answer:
**12:37**
